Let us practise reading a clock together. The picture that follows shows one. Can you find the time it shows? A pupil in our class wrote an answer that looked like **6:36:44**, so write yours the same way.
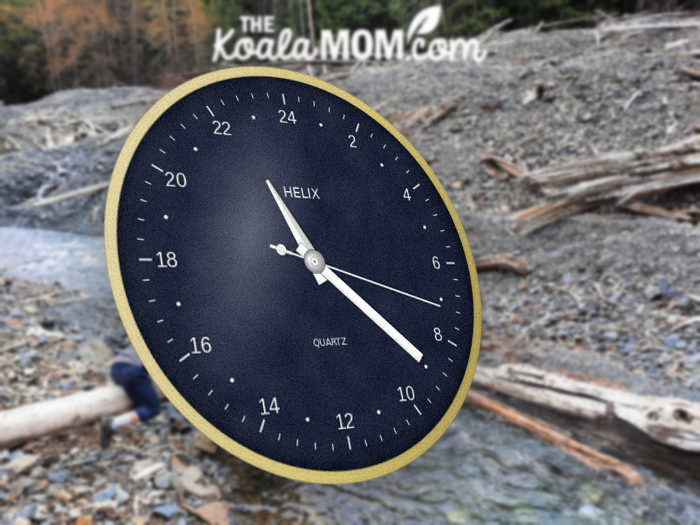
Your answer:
**22:22:18**
